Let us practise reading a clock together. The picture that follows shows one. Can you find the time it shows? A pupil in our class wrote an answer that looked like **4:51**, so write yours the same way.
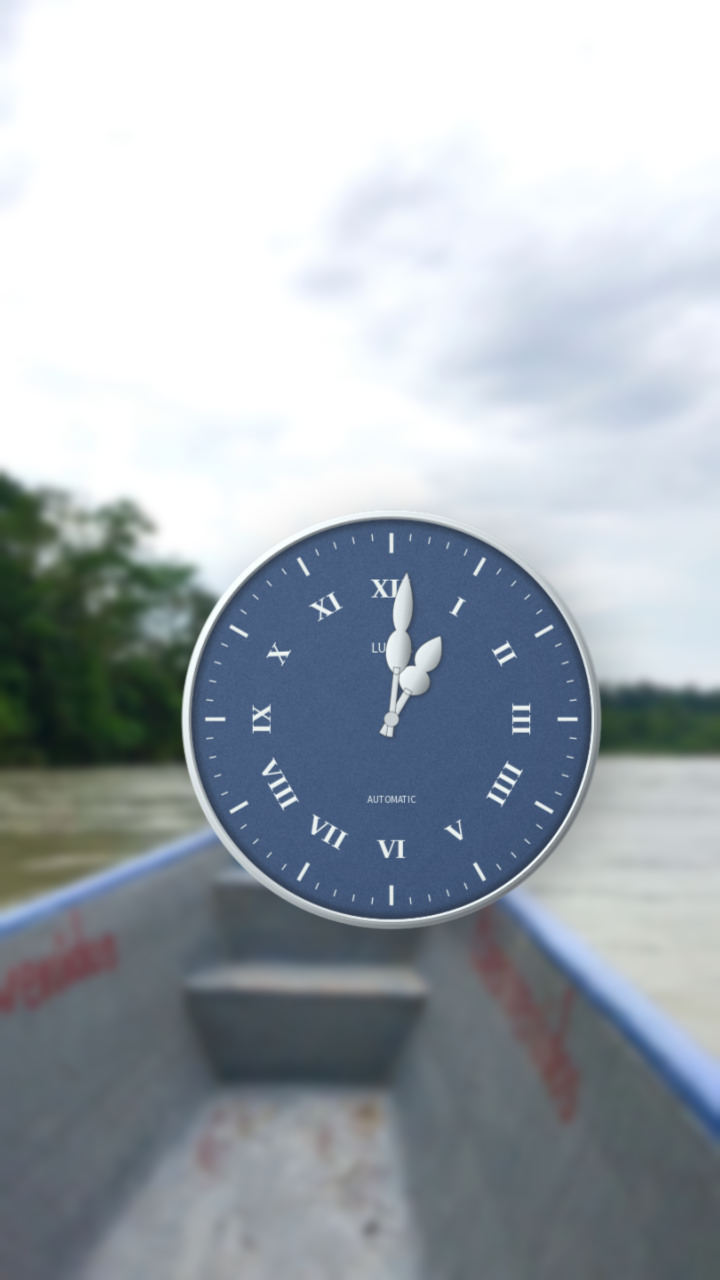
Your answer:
**1:01**
